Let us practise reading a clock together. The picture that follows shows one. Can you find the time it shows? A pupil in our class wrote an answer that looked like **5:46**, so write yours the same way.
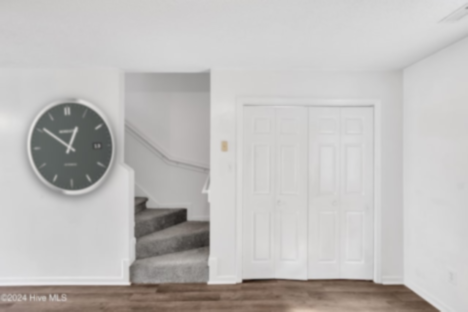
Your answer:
**12:51**
